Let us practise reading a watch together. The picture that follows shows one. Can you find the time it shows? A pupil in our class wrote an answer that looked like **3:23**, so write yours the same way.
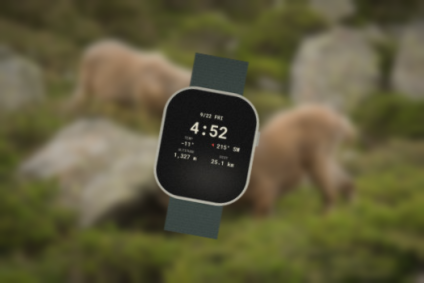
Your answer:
**4:52**
